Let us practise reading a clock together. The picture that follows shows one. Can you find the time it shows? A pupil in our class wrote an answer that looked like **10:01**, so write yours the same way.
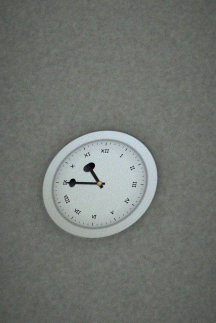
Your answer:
**10:45**
